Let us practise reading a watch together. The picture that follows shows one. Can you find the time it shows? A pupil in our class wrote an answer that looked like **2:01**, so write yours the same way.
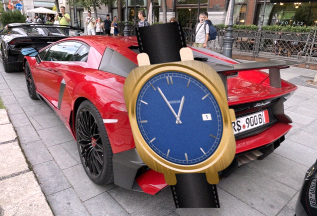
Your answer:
**12:56**
